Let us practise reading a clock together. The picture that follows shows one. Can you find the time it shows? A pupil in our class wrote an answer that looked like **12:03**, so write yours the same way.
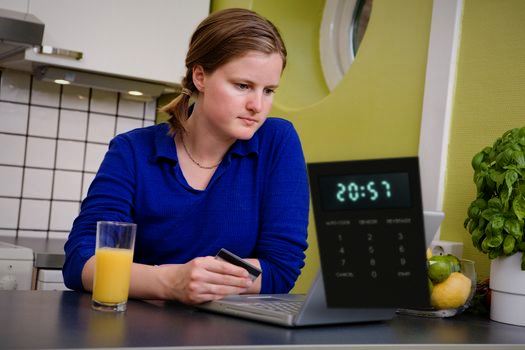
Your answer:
**20:57**
